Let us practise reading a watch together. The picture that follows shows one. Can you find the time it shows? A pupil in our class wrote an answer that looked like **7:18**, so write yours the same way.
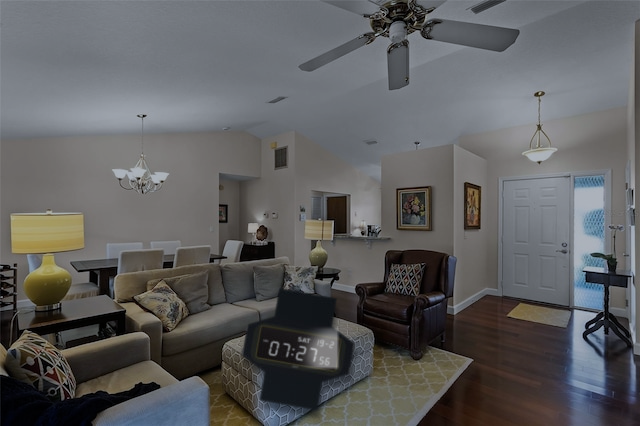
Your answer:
**7:27**
